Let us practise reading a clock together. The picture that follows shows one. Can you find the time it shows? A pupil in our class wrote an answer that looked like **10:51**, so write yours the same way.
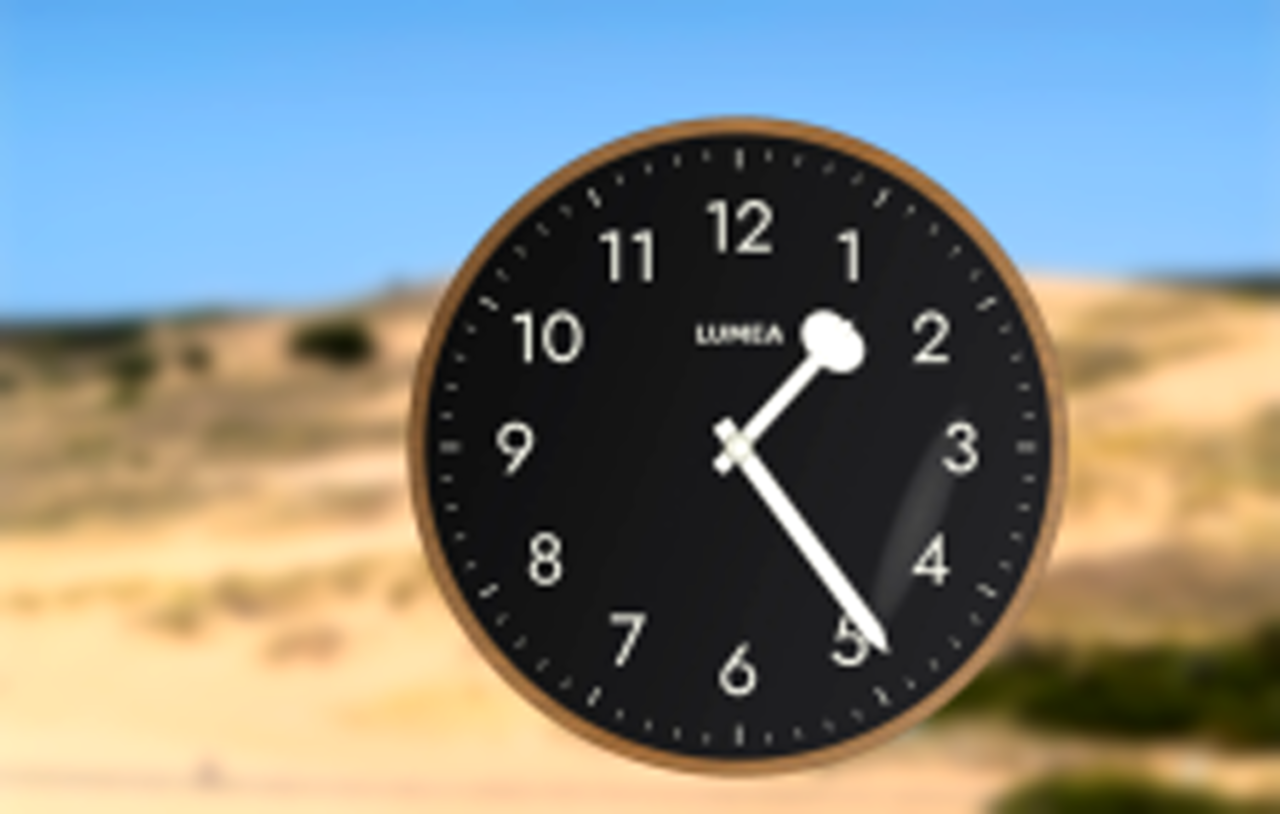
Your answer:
**1:24**
